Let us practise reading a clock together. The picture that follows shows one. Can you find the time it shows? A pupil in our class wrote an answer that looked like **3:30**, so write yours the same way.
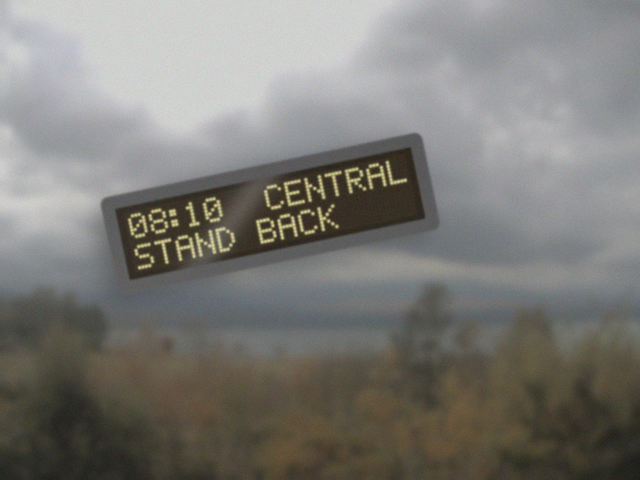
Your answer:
**8:10**
